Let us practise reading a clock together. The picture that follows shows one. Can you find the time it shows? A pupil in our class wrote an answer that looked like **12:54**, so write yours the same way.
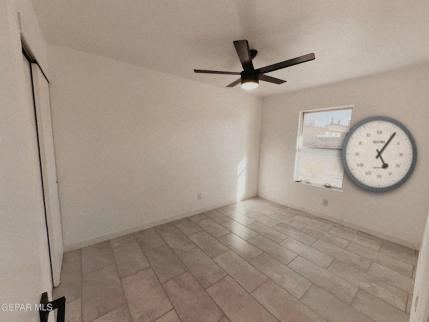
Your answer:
**5:06**
